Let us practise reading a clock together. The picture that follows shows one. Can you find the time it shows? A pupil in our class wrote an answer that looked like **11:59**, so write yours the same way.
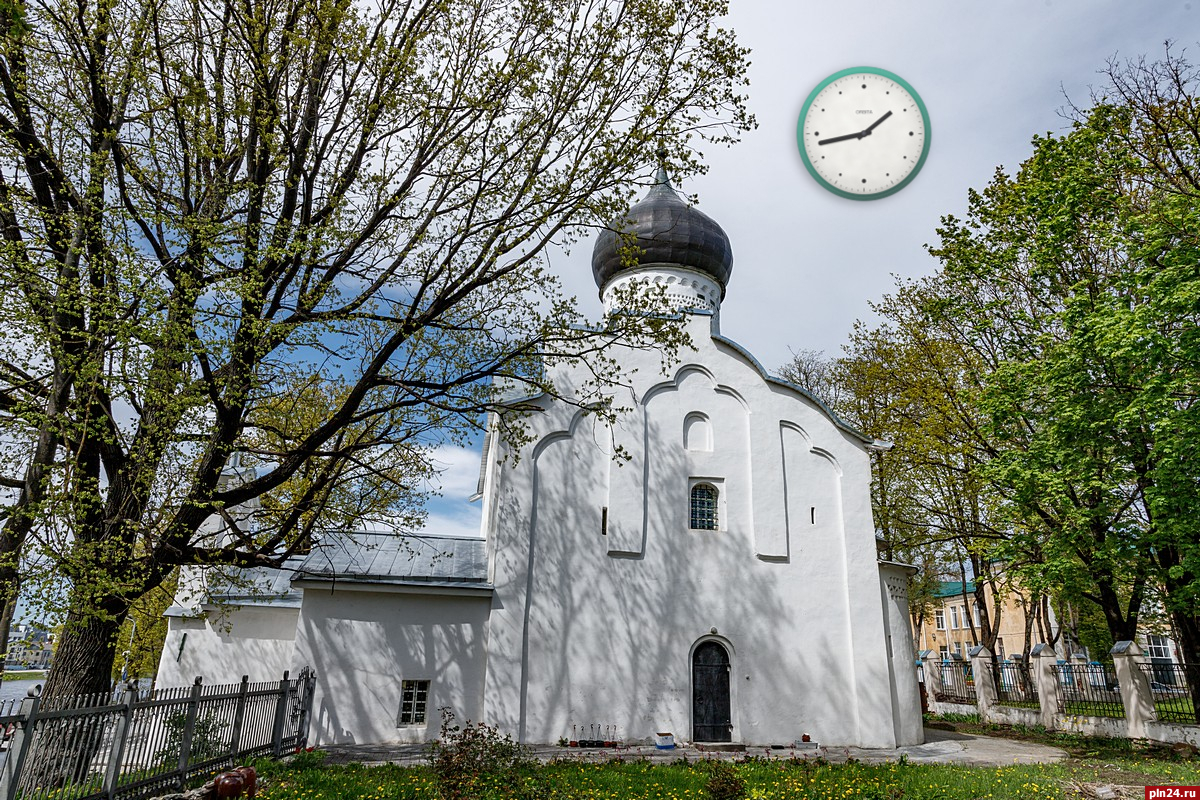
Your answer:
**1:43**
